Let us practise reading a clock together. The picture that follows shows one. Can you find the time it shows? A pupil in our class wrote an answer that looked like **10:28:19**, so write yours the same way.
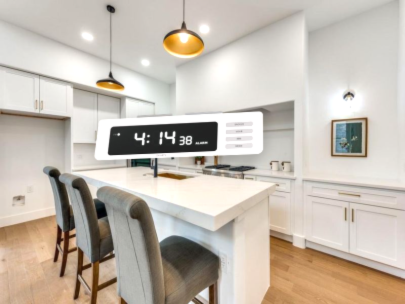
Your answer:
**4:14:38**
